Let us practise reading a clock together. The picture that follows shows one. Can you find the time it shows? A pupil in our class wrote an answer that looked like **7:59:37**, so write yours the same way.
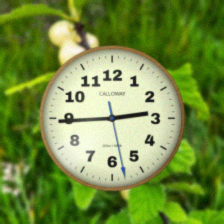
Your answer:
**2:44:28**
